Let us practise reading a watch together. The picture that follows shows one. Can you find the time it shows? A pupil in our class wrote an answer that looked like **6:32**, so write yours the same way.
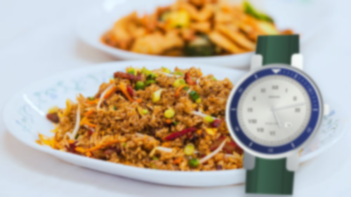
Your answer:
**5:13**
